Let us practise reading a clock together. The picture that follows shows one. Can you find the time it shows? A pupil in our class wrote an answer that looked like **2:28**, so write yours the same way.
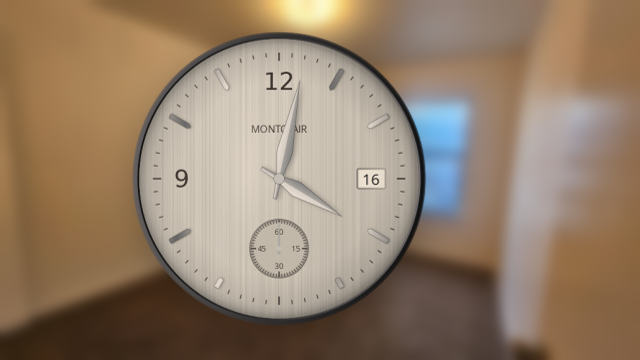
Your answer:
**4:02**
